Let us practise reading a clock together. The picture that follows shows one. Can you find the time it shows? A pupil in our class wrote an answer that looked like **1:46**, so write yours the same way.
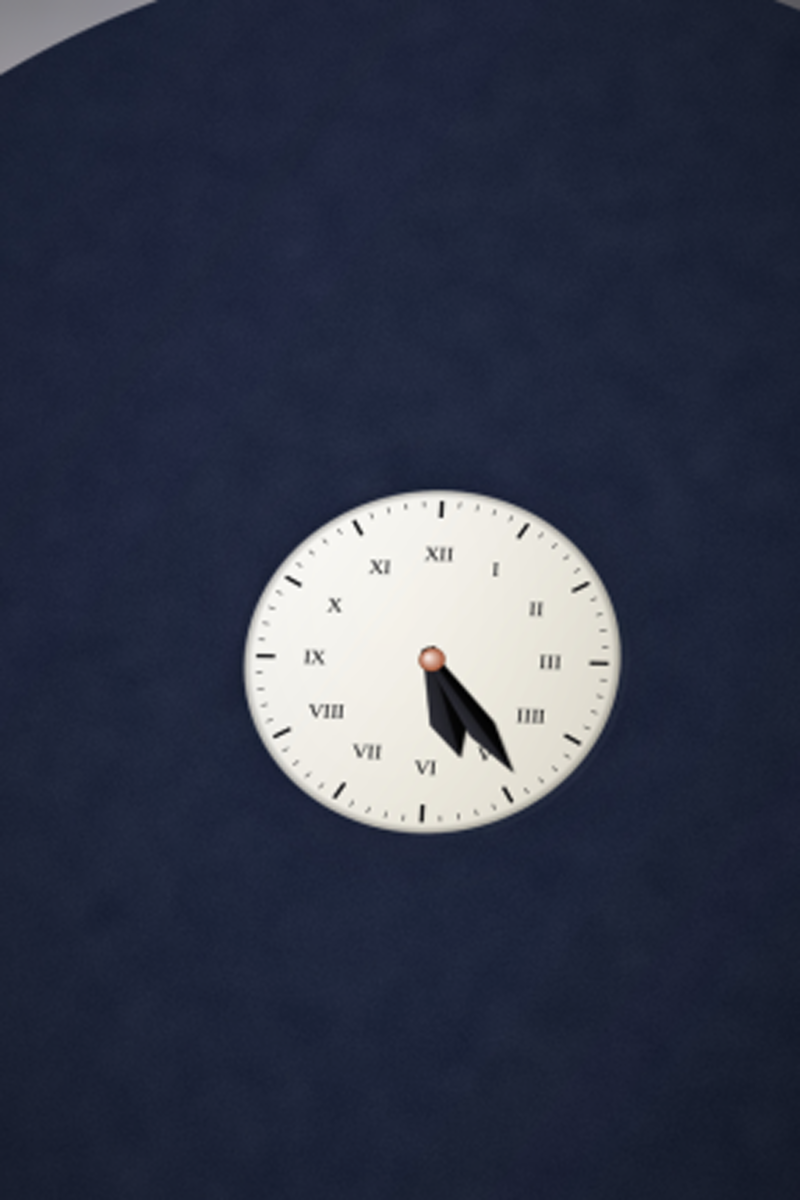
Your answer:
**5:24**
